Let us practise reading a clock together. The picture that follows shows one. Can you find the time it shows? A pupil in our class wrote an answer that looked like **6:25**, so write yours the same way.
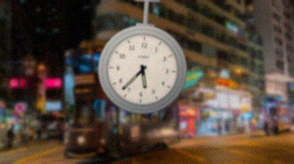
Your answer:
**5:37**
